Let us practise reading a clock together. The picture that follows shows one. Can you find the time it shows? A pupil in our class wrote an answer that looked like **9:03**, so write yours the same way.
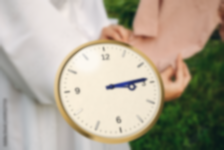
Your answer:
**3:14**
